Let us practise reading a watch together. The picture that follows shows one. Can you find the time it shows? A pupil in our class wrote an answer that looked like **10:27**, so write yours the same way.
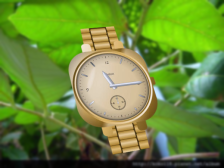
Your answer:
**11:15**
